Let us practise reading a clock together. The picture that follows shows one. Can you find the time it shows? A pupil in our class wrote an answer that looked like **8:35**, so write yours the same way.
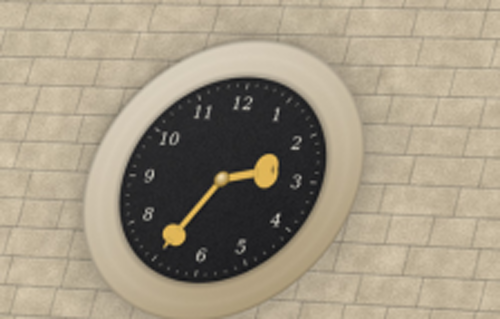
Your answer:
**2:35**
